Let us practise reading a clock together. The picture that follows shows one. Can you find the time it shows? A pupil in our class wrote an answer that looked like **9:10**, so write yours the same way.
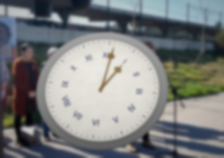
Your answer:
**1:01**
